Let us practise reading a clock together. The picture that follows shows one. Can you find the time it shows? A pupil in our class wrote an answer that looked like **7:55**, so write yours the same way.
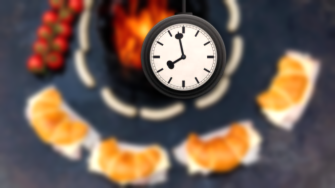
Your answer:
**7:58**
